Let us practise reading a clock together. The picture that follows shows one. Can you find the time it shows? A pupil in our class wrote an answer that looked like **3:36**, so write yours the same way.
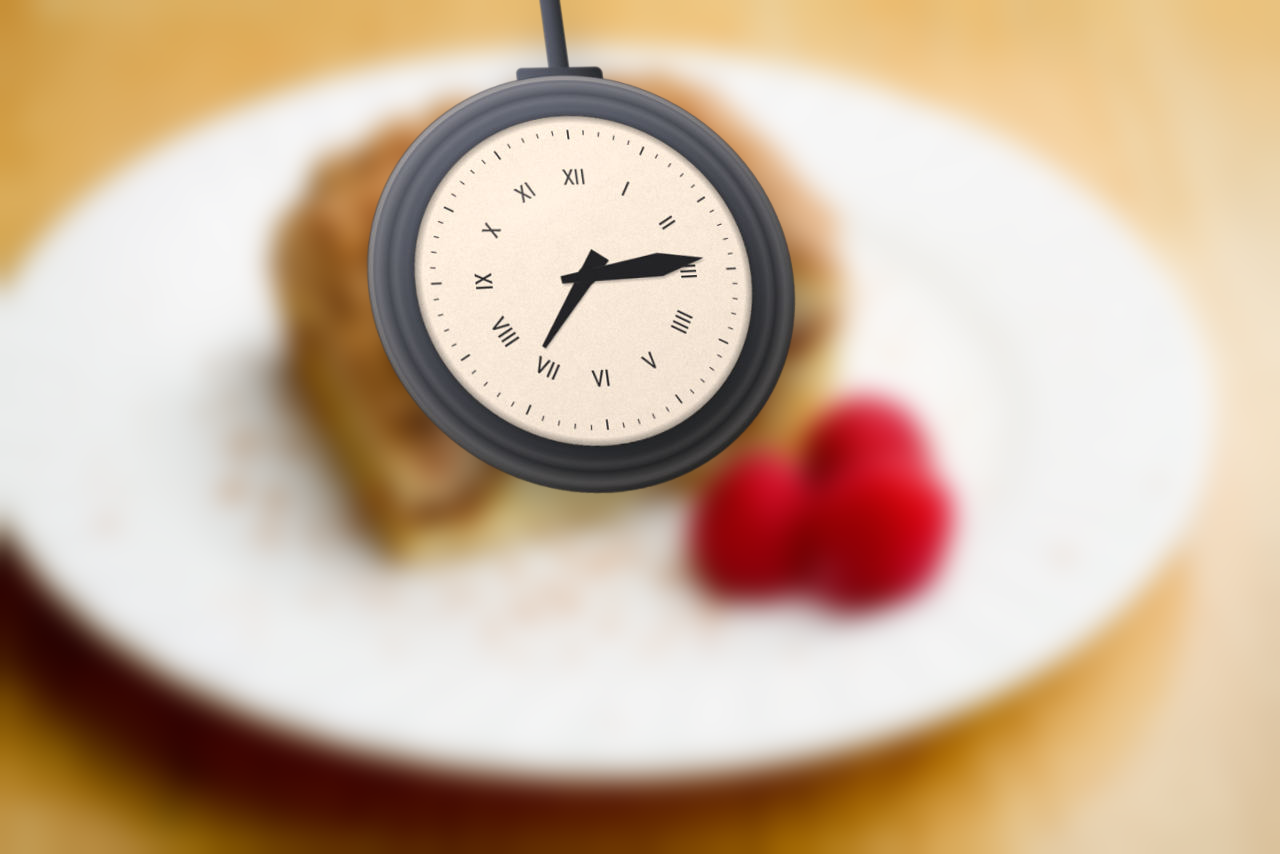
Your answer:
**7:14**
